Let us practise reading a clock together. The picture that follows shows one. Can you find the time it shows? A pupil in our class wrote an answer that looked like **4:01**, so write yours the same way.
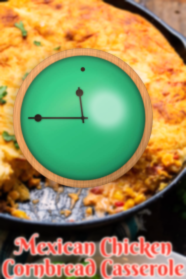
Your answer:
**11:45**
